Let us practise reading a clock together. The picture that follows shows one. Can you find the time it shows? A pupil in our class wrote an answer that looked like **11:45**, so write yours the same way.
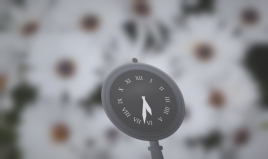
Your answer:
**5:32**
